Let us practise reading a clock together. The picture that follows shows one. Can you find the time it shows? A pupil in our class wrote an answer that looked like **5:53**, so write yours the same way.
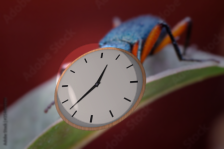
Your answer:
**12:37**
